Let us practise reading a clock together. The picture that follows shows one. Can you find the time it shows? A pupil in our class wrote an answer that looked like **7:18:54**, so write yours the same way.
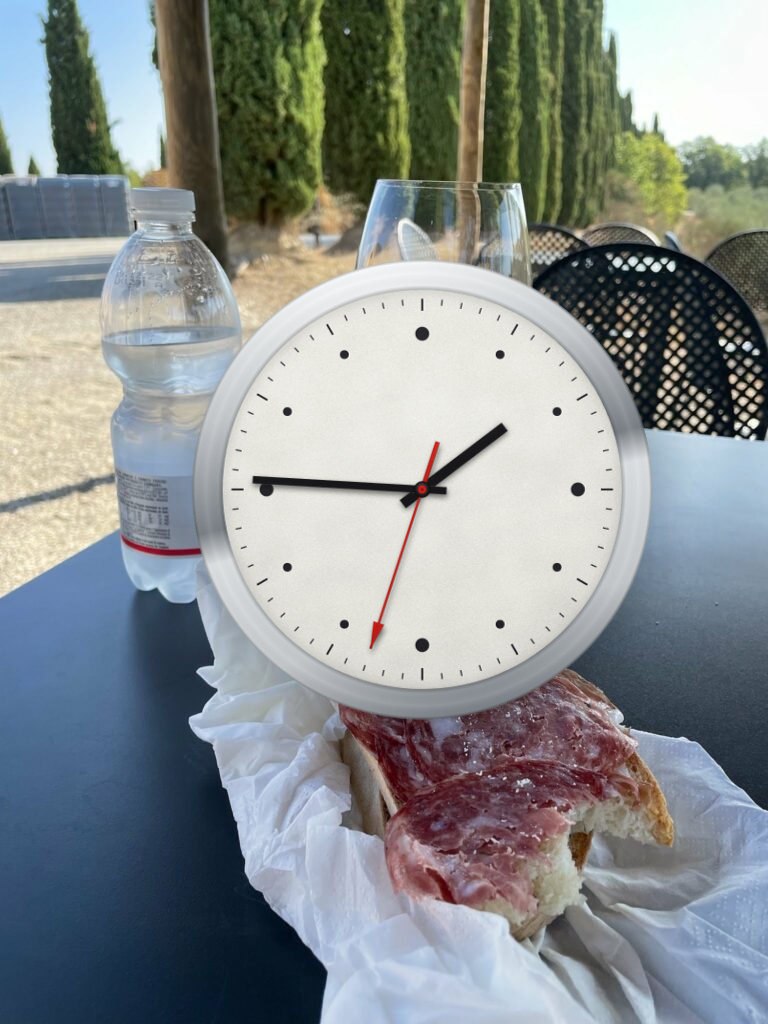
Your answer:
**1:45:33**
